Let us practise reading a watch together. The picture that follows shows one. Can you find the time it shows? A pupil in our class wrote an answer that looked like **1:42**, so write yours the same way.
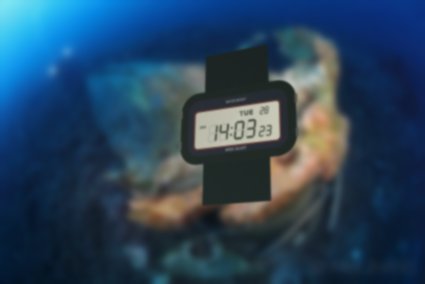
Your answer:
**14:03**
